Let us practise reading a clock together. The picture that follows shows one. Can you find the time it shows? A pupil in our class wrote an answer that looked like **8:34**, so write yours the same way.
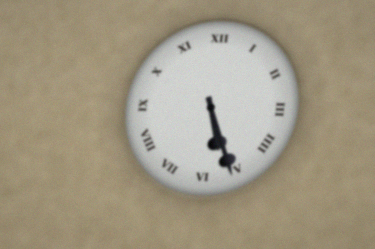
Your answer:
**5:26**
